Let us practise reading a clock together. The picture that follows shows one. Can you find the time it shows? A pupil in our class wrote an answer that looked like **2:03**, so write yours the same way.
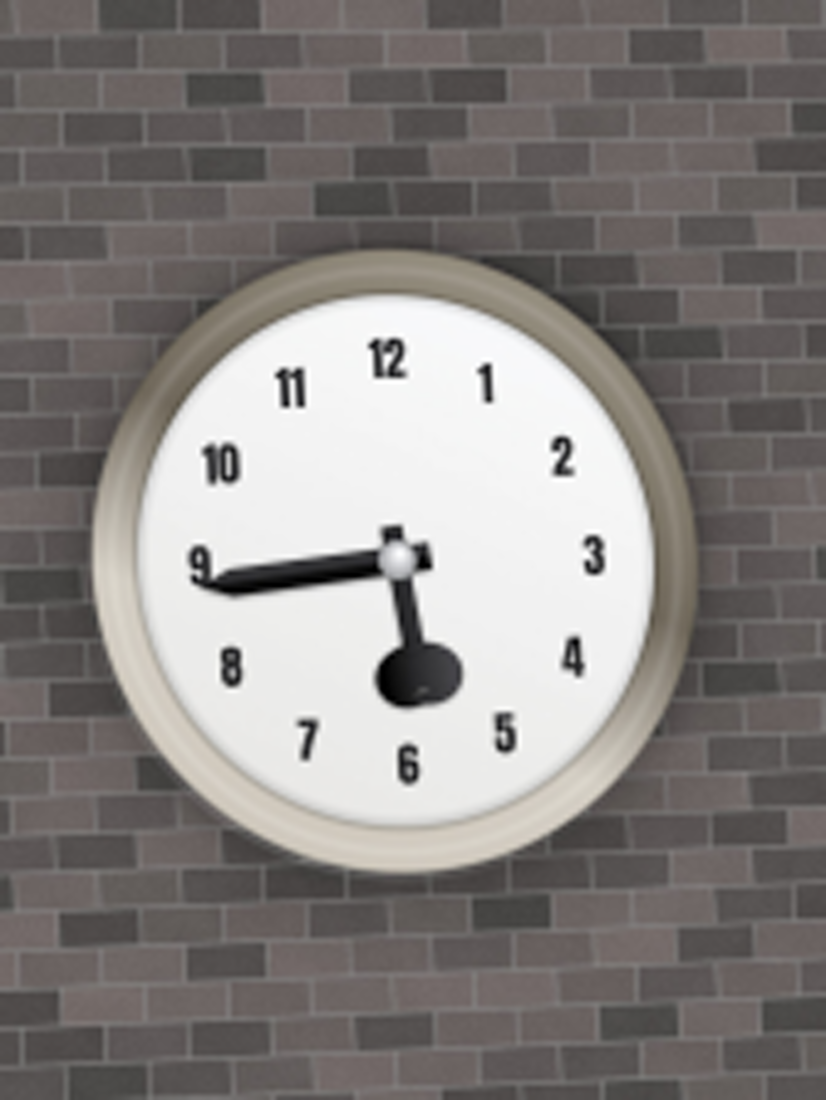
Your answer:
**5:44**
